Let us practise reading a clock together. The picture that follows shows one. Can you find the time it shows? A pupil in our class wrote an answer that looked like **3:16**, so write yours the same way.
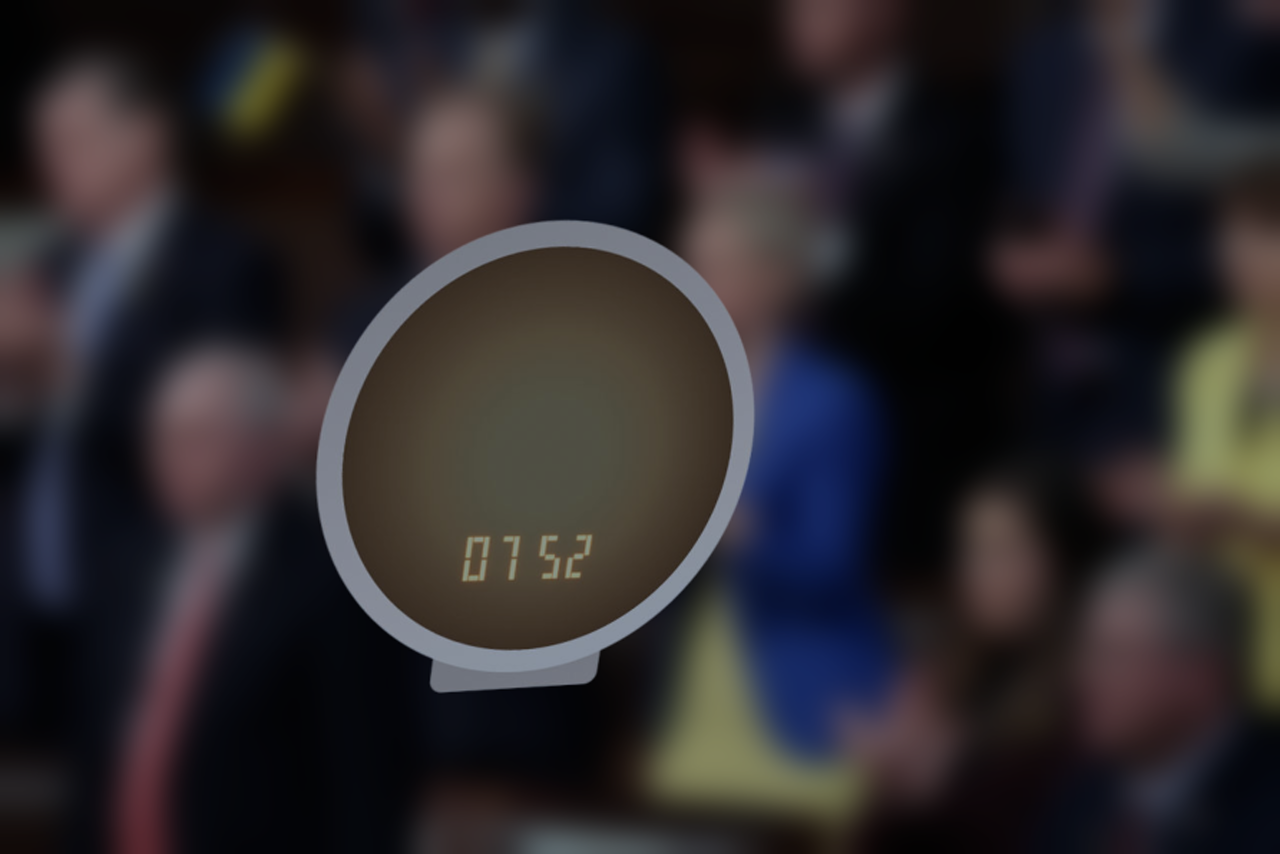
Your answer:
**7:52**
